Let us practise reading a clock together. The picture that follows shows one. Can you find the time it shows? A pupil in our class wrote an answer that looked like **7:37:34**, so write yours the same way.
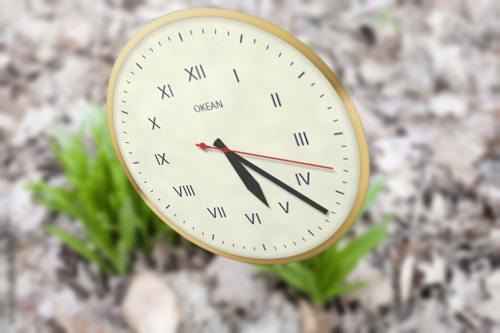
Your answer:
**5:22:18**
